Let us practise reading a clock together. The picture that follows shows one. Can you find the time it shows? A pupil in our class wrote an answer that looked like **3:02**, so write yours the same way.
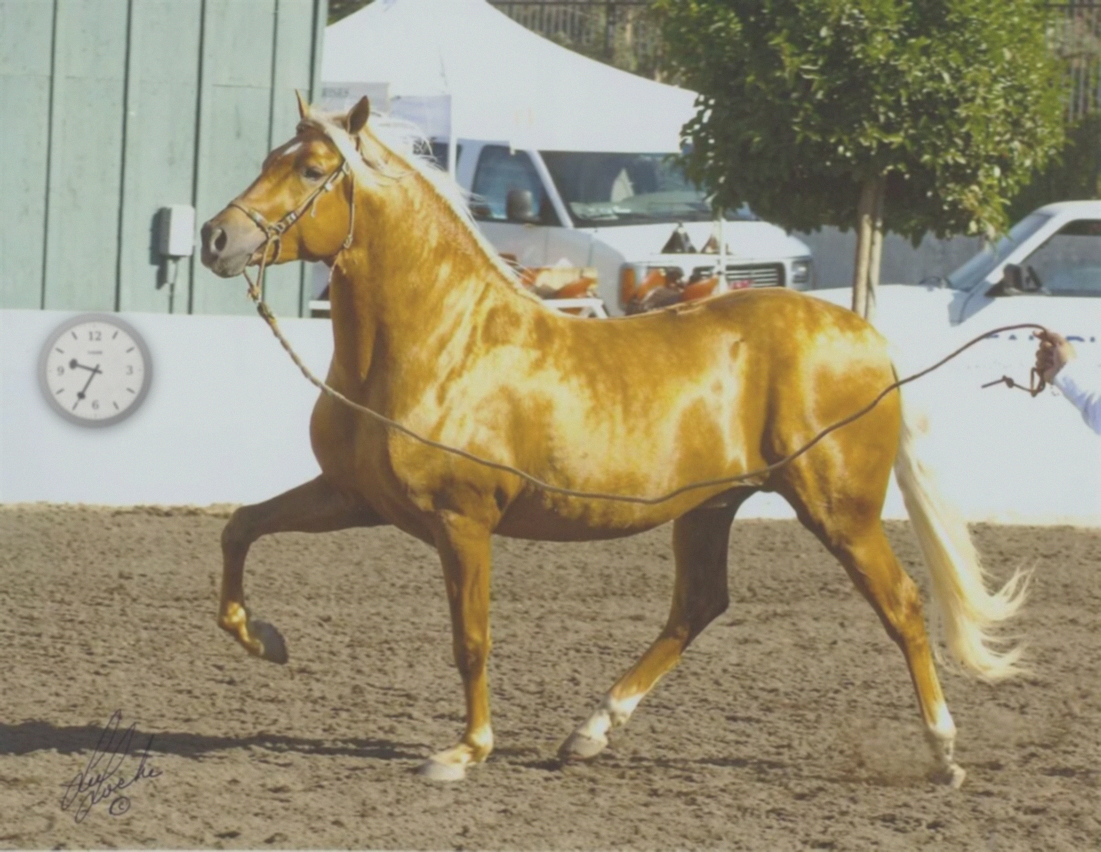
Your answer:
**9:35**
